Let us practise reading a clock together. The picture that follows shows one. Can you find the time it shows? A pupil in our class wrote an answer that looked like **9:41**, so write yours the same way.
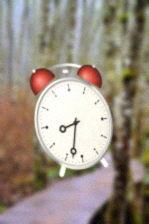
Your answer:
**8:33**
